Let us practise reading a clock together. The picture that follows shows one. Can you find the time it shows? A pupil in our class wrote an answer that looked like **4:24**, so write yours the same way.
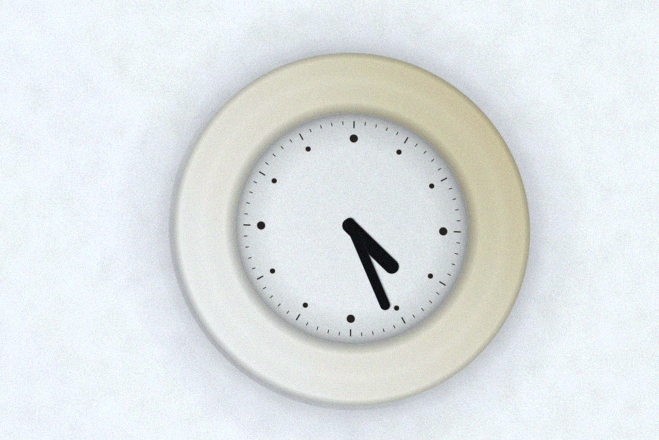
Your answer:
**4:26**
